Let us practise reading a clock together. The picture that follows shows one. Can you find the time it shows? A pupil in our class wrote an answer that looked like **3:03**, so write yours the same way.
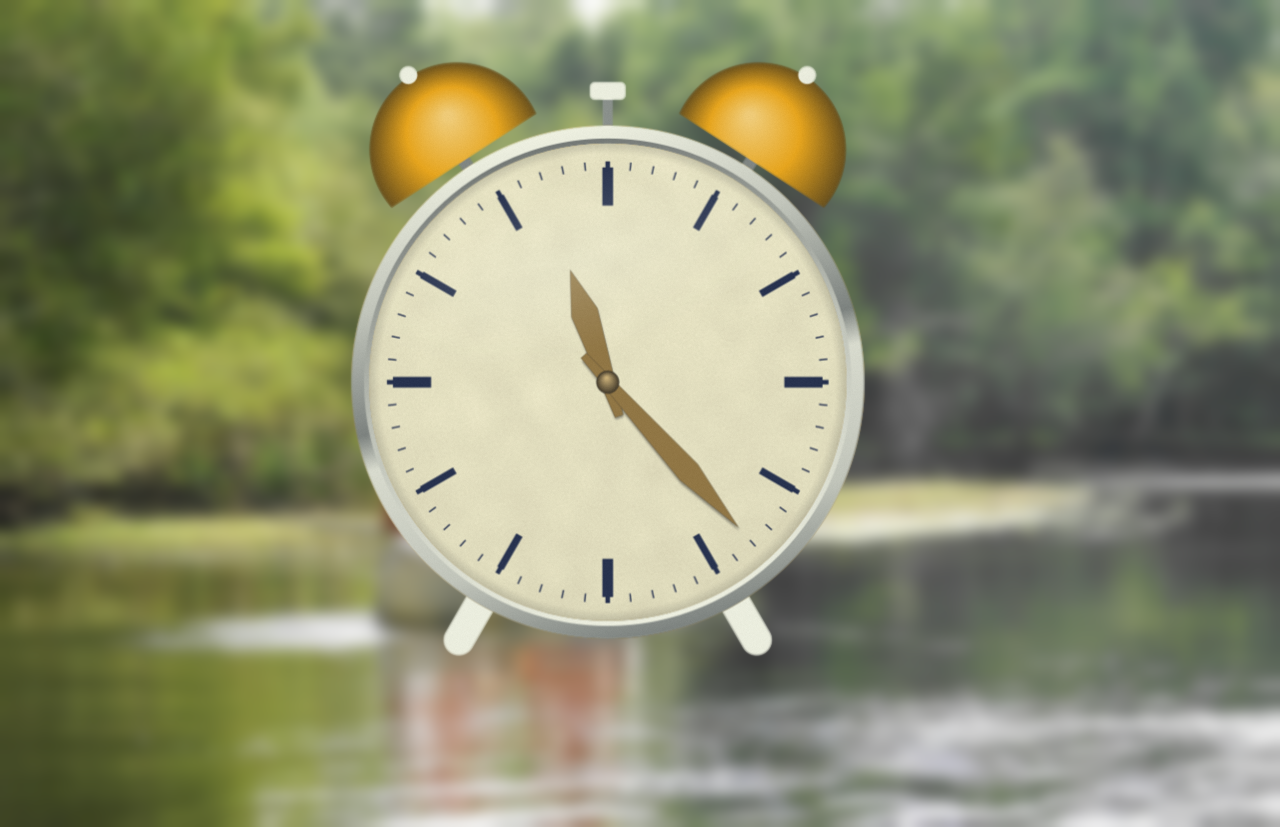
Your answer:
**11:23**
